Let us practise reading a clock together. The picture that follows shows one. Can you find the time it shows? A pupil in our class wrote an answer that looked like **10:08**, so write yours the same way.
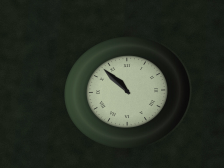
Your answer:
**10:53**
